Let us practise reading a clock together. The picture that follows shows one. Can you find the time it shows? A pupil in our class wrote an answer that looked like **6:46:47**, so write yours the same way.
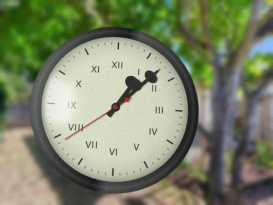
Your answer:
**1:07:39**
